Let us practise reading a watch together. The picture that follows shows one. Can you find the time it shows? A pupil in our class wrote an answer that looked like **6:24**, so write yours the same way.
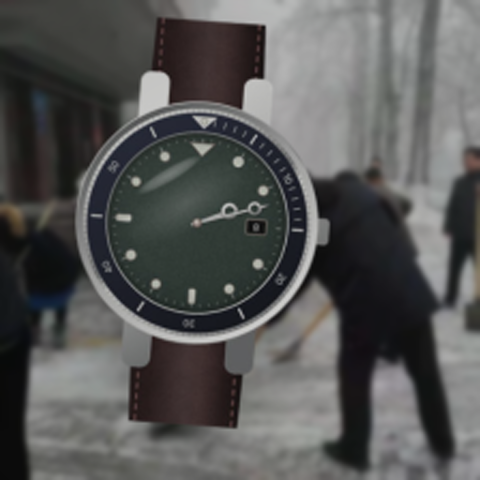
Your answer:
**2:12**
